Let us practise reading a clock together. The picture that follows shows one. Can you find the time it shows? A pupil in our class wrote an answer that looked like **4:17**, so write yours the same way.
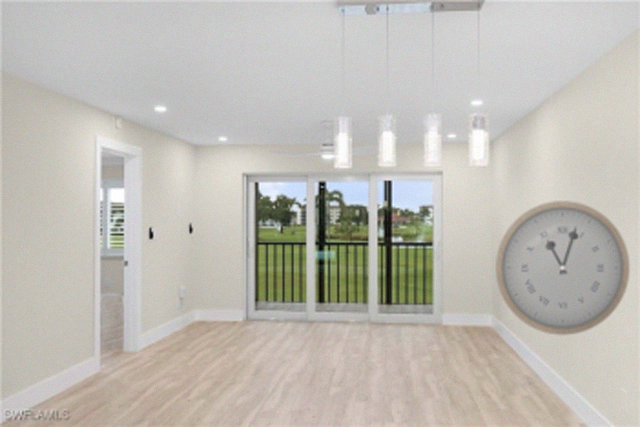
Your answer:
**11:03**
